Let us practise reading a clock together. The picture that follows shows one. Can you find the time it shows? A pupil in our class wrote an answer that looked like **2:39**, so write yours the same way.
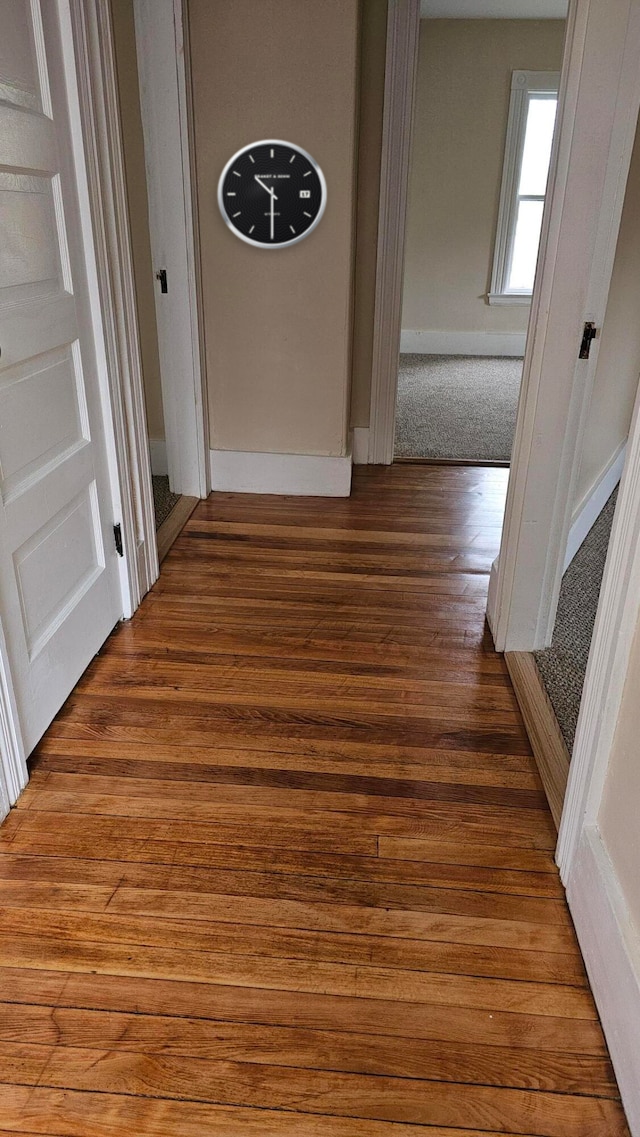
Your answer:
**10:30**
